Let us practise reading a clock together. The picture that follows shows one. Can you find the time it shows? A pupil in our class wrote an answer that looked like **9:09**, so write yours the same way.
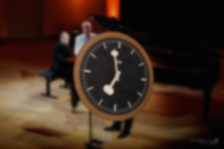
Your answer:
**6:58**
